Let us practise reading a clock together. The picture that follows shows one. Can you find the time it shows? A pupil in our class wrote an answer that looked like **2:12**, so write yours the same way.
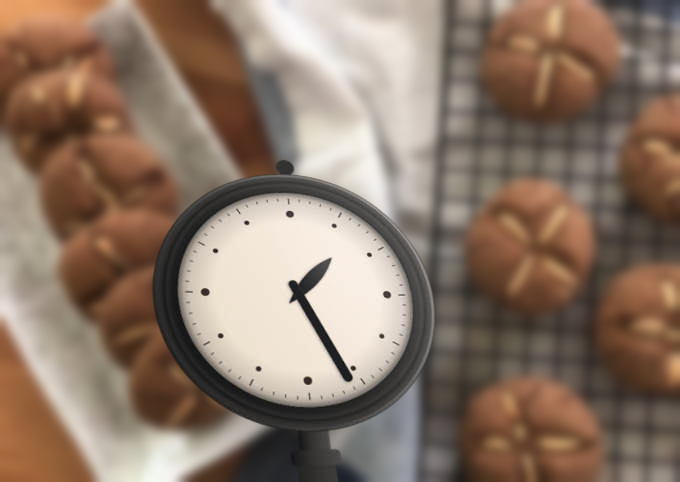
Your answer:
**1:26**
